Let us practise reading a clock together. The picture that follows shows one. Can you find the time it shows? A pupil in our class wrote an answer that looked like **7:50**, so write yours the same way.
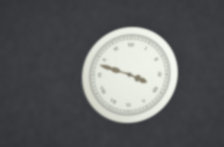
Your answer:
**3:48**
